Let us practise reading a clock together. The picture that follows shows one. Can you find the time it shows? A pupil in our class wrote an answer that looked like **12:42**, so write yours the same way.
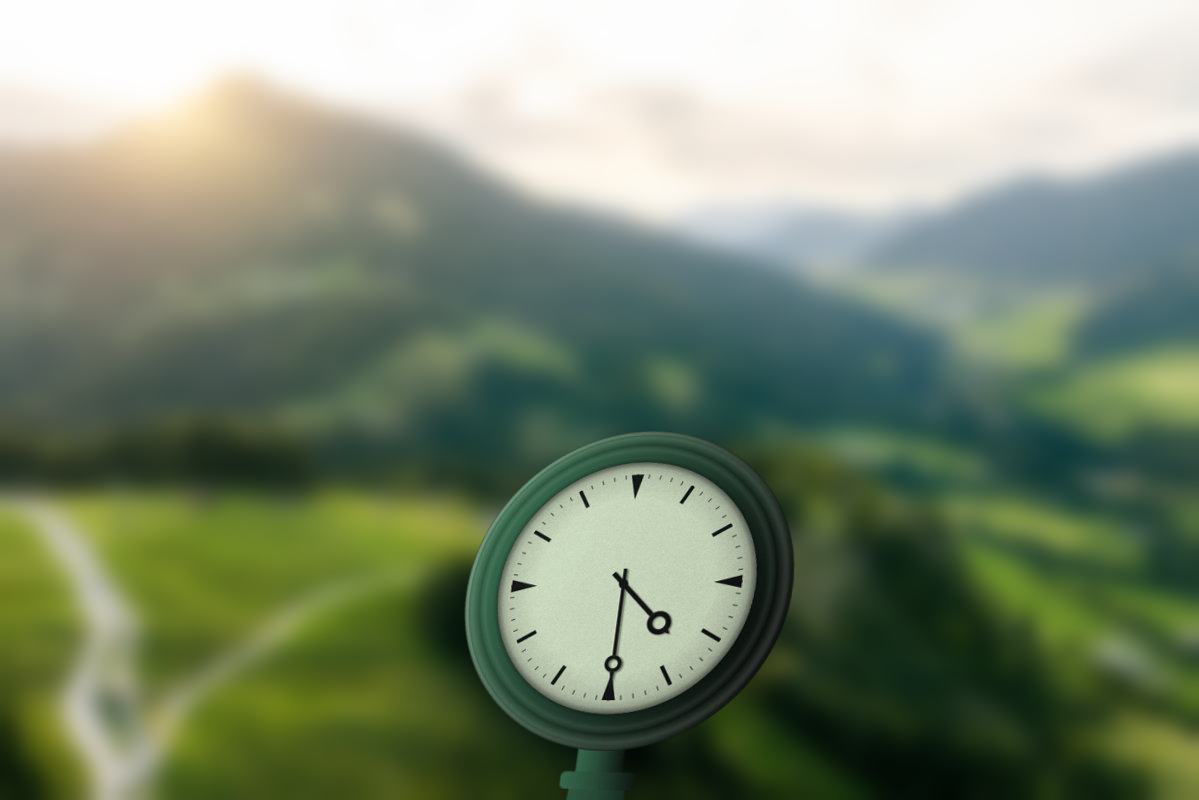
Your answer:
**4:30**
